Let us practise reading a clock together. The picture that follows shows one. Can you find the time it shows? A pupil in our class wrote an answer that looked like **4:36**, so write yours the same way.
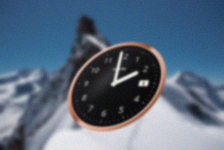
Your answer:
**1:59**
